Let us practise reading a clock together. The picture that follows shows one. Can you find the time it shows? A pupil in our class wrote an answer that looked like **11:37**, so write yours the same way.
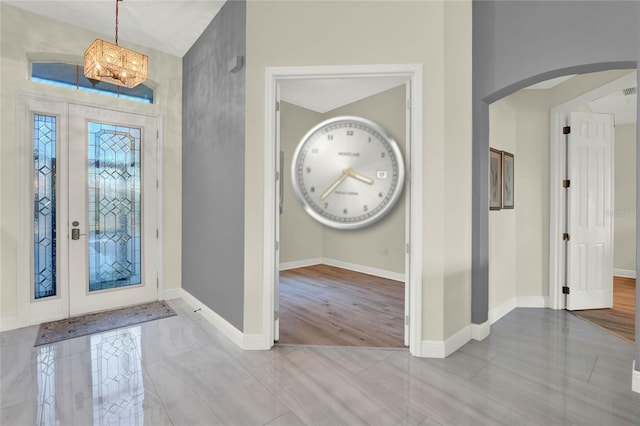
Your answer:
**3:37**
